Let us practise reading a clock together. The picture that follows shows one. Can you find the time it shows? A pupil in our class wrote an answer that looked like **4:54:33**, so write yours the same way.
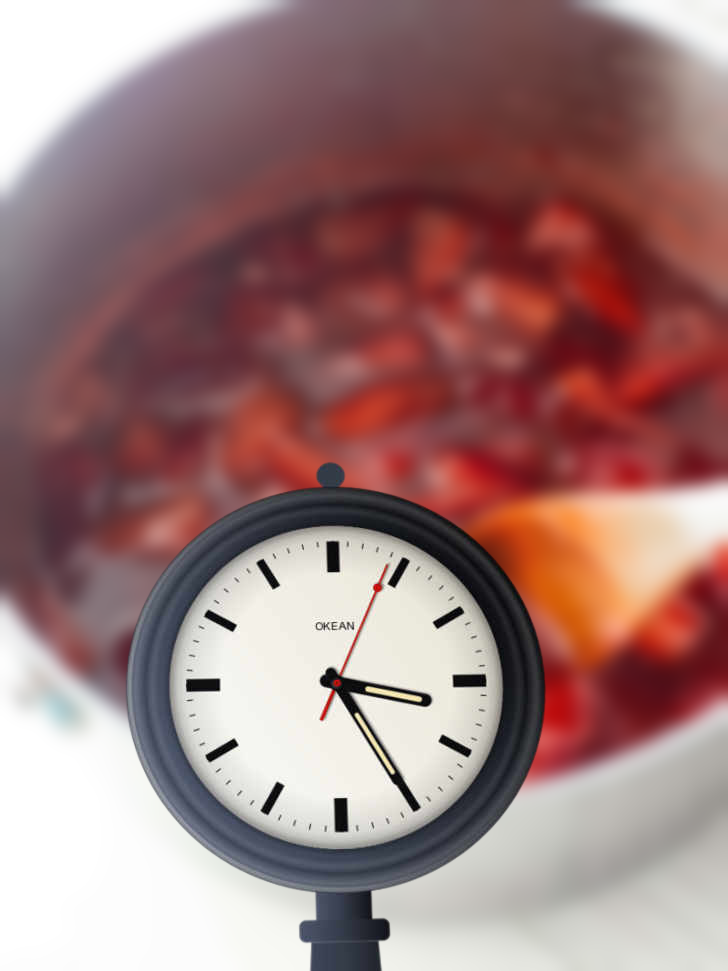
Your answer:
**3:25:04**
